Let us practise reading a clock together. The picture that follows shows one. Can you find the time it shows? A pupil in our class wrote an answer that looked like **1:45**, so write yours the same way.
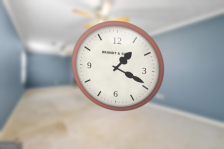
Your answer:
**1:19**
